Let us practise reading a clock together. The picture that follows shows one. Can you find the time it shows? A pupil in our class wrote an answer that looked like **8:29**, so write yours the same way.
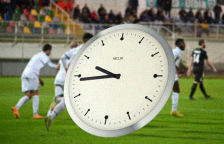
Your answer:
**9:44**
